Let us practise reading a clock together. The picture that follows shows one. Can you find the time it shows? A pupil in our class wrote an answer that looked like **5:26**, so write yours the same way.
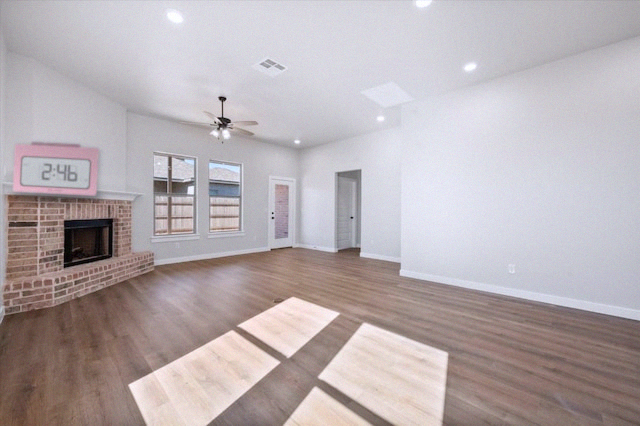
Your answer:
**2:46**
